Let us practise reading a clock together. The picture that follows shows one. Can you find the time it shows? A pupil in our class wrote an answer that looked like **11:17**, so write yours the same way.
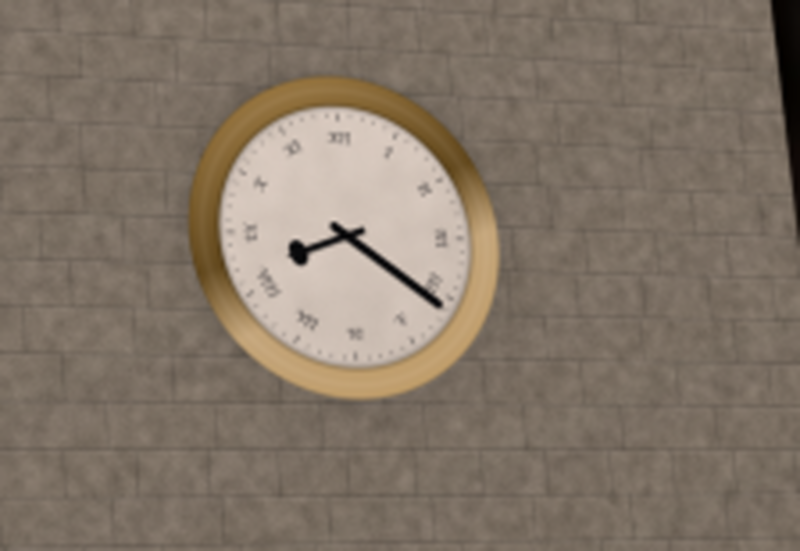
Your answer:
**8:21**
